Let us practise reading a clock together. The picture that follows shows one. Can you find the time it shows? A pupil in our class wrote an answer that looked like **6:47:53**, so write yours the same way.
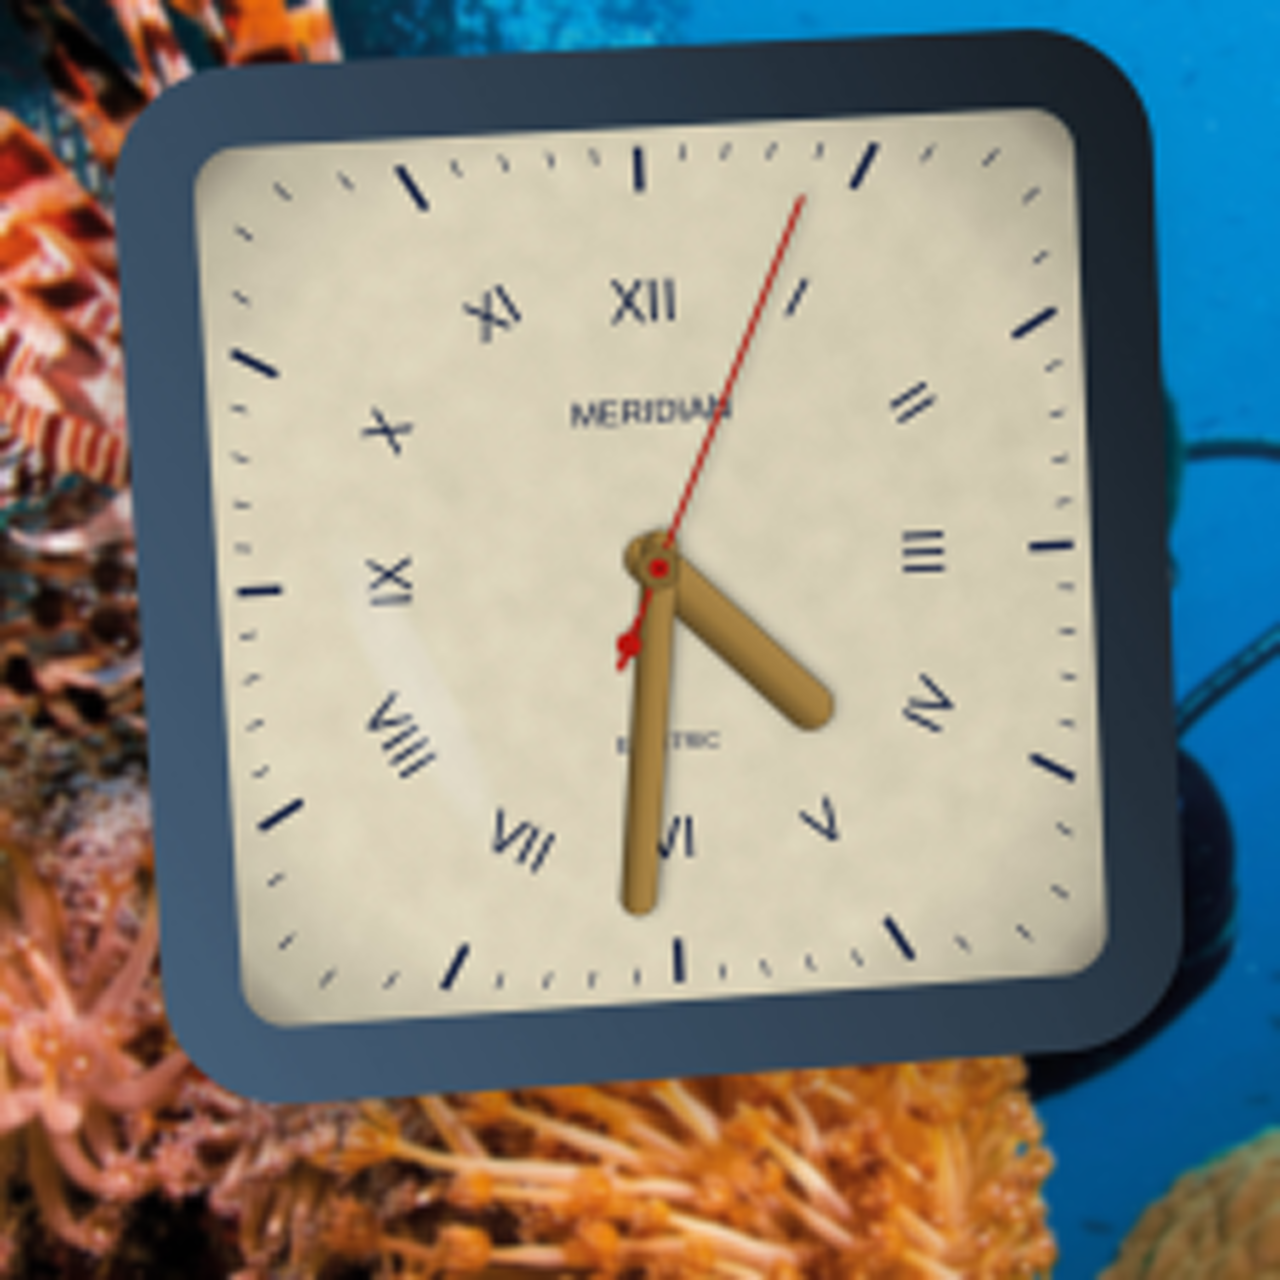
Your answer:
**4:31:04**
